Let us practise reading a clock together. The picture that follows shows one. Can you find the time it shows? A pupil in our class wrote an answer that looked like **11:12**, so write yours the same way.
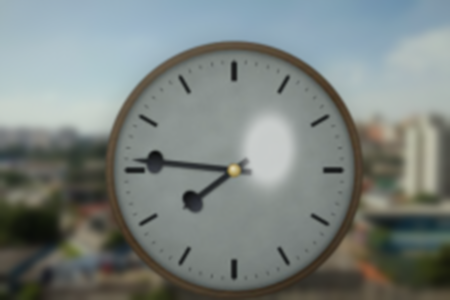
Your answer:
**7:46**
